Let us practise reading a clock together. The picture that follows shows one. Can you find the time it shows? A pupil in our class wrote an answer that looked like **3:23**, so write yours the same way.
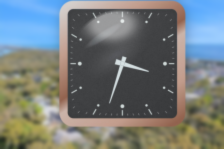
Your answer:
**3:33**
